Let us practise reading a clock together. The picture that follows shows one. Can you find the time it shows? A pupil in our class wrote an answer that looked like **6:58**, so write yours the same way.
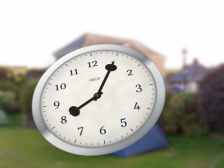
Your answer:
**8:05**
